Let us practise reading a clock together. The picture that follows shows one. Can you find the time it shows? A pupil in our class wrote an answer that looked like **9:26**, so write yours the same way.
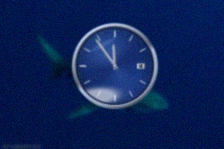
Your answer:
**11:54**
